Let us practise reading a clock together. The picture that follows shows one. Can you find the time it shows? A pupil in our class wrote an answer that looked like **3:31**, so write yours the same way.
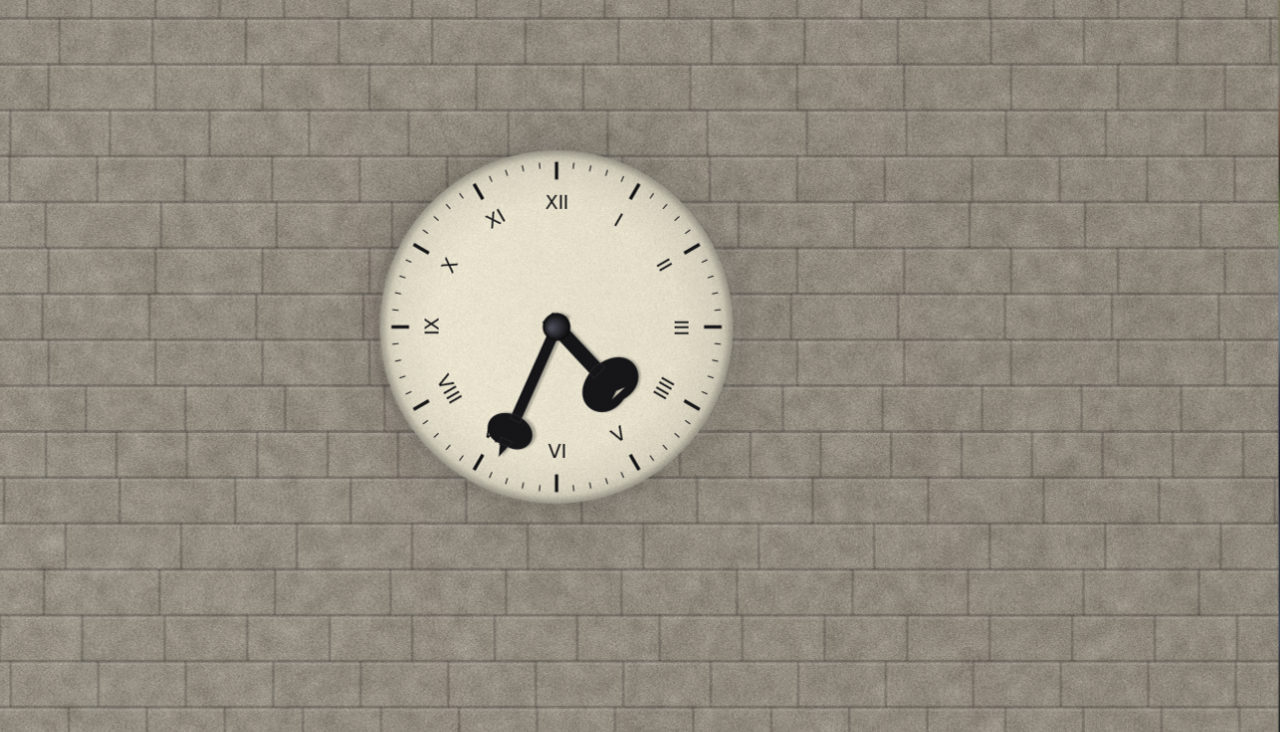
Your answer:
**4:34**
